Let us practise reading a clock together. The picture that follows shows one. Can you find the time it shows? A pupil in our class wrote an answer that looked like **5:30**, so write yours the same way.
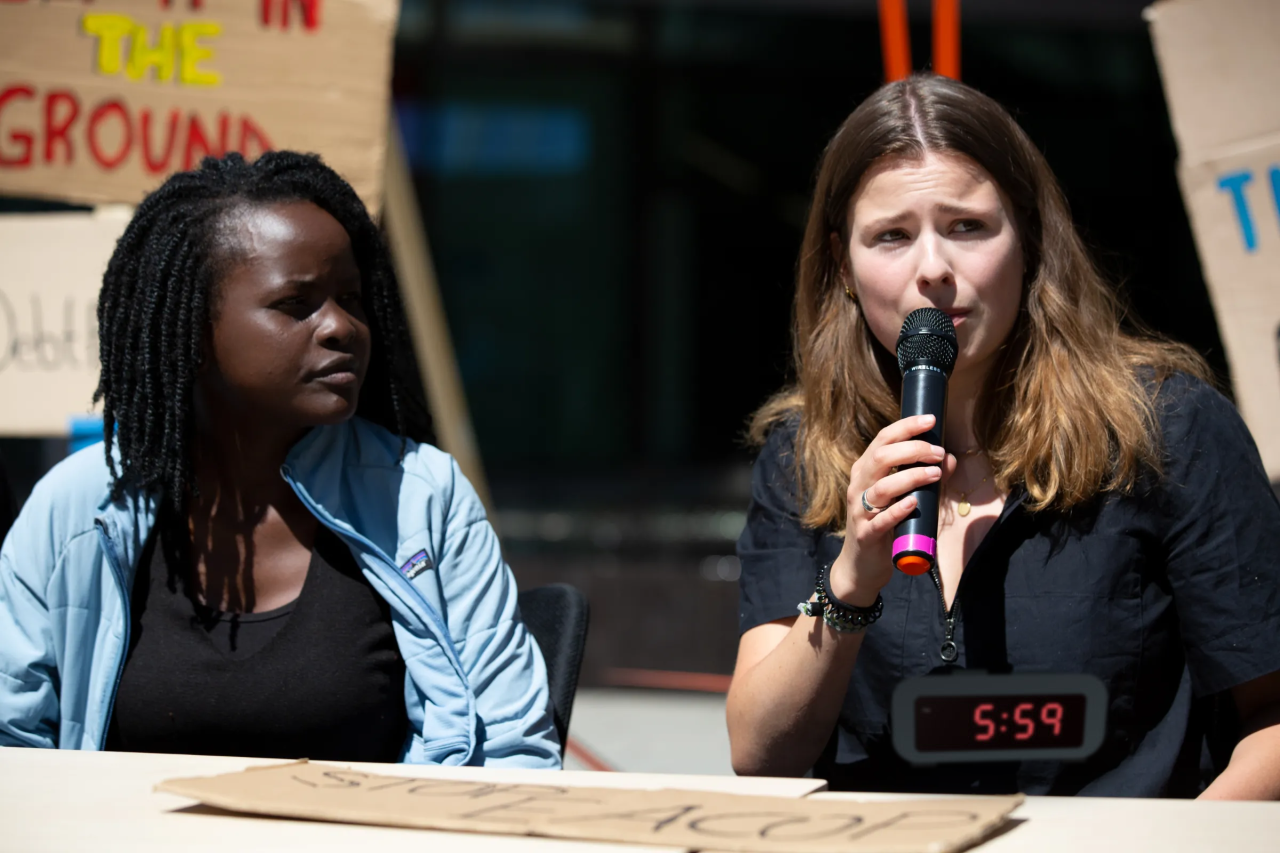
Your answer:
**5:59**
